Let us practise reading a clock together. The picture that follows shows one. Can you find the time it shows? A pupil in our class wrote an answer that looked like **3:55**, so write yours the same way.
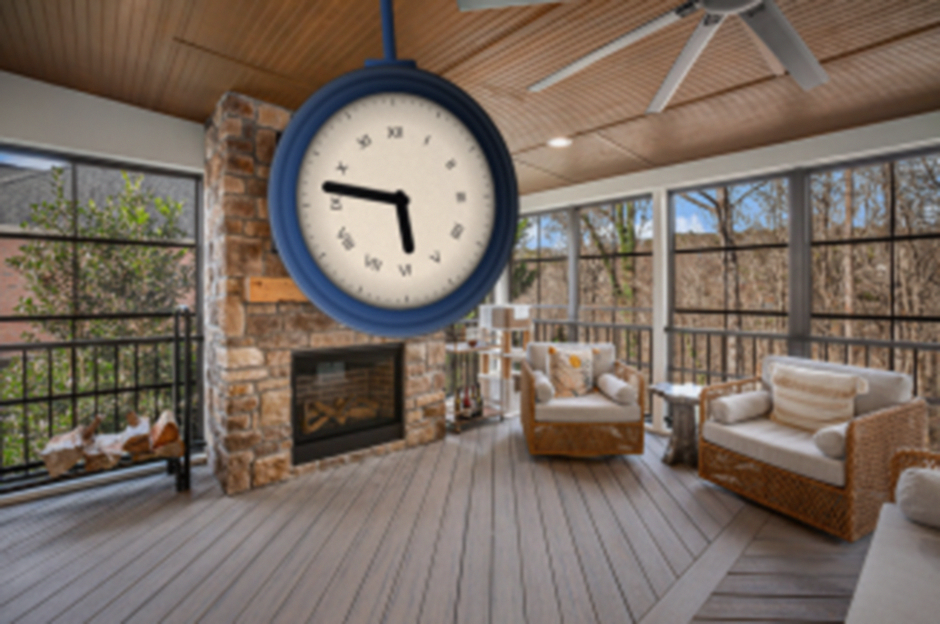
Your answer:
**5:47**
